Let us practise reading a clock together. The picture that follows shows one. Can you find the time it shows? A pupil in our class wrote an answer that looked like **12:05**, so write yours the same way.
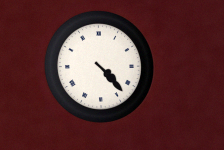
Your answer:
**4:23**
